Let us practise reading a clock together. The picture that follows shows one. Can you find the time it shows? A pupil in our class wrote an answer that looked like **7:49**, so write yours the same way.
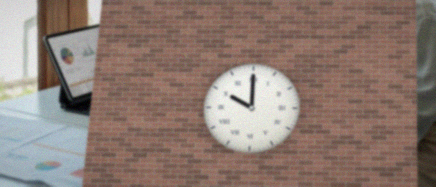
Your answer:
**10:00**
